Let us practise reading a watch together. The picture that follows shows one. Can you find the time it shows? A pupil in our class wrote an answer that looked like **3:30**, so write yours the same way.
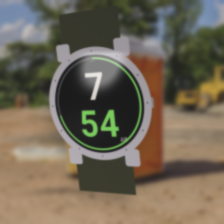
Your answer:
**7:54**
